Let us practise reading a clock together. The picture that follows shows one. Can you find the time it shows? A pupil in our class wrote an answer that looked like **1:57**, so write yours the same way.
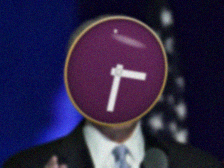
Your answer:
**3:33**
